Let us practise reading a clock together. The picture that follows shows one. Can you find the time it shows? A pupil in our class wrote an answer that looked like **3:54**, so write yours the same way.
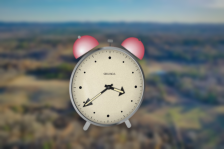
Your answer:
**3:39**
